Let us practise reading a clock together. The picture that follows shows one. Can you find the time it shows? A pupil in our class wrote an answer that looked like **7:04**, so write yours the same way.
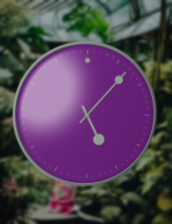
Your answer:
**5:07**
